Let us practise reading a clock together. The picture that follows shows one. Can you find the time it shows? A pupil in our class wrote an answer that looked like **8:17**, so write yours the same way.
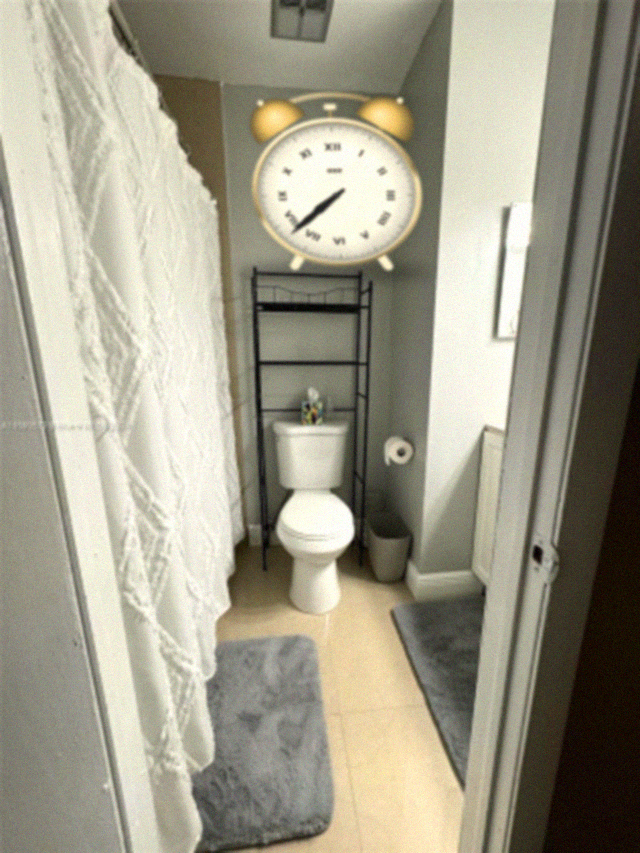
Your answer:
**7:38**
